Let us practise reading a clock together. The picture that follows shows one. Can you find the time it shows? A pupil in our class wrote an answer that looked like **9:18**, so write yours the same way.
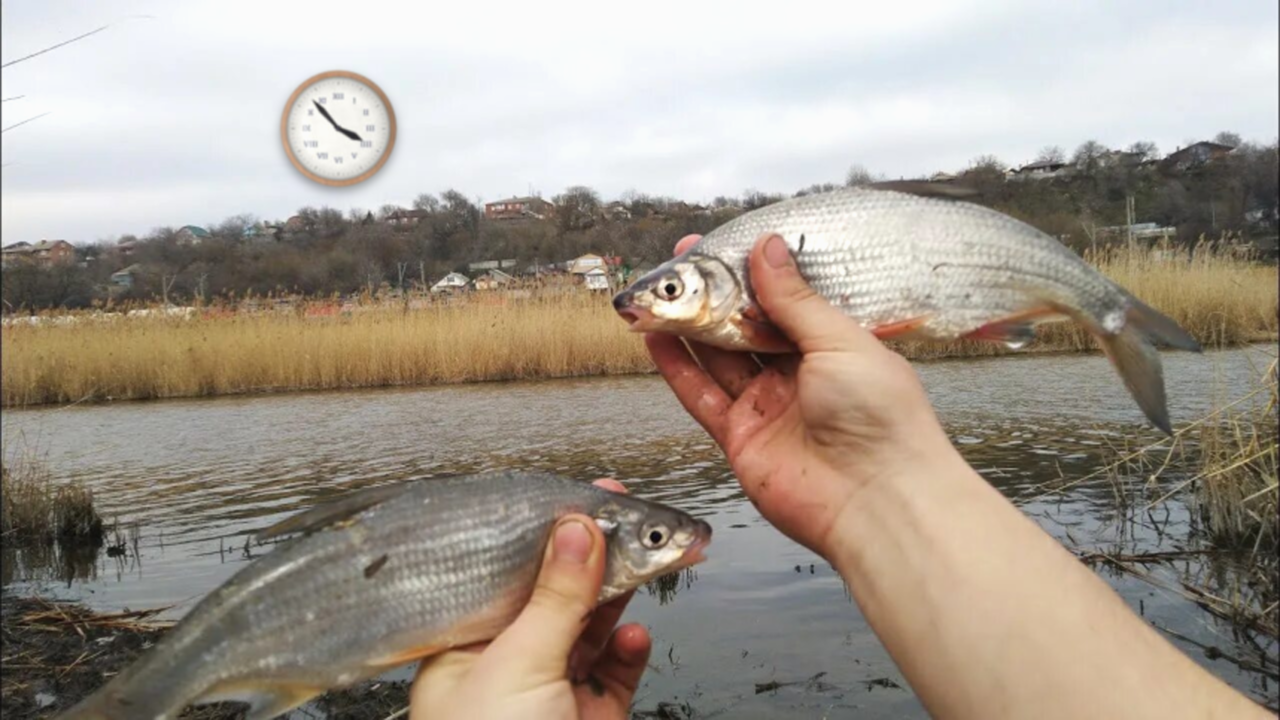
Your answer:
**3:53**
